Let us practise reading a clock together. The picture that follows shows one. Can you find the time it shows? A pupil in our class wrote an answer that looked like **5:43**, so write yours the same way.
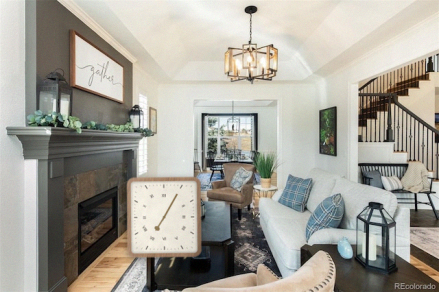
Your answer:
**7:05**
